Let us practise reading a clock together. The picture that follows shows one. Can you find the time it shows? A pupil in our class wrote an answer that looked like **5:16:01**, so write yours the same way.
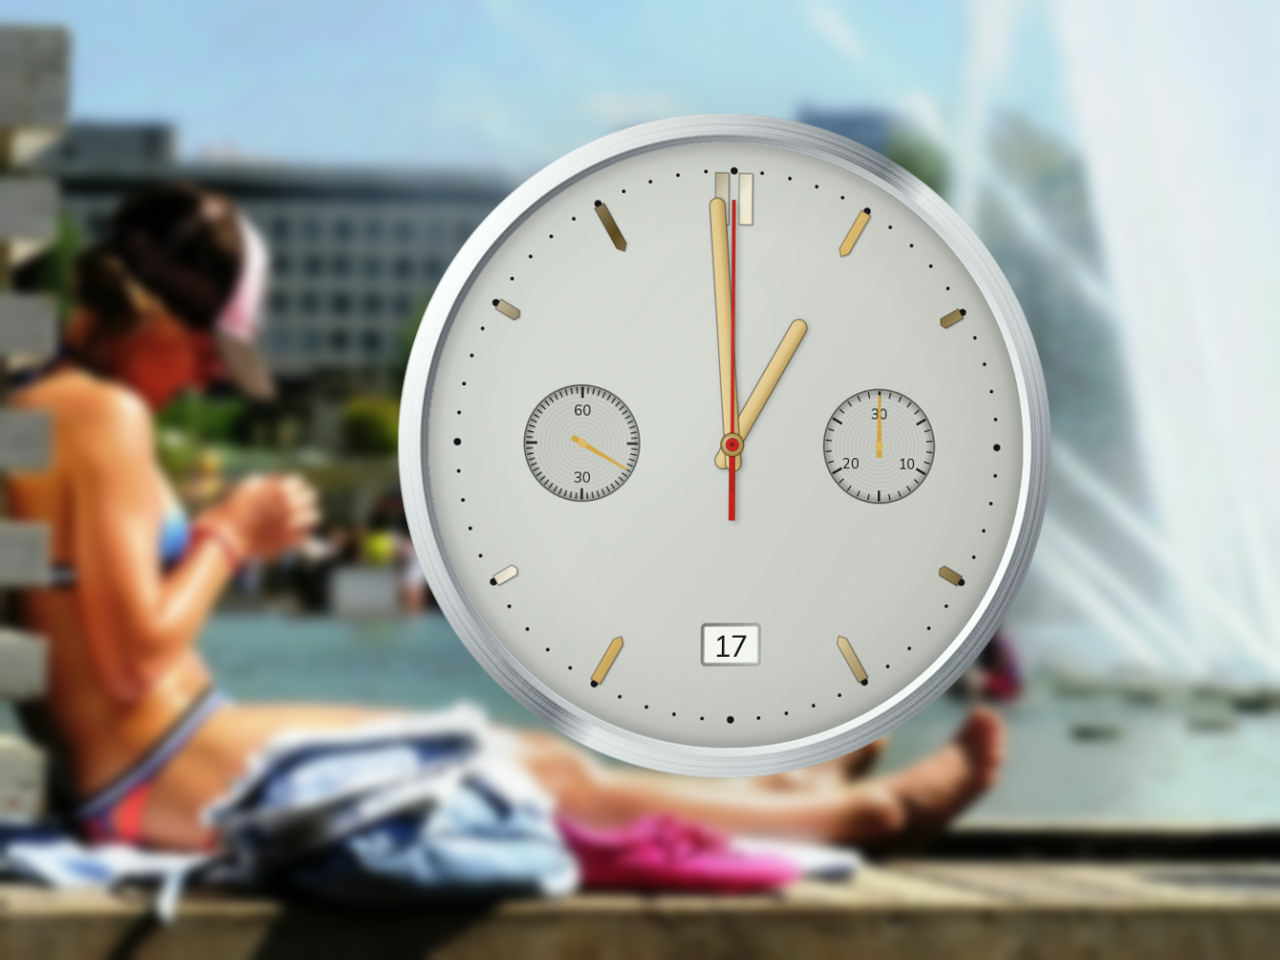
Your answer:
**12:59:20**
